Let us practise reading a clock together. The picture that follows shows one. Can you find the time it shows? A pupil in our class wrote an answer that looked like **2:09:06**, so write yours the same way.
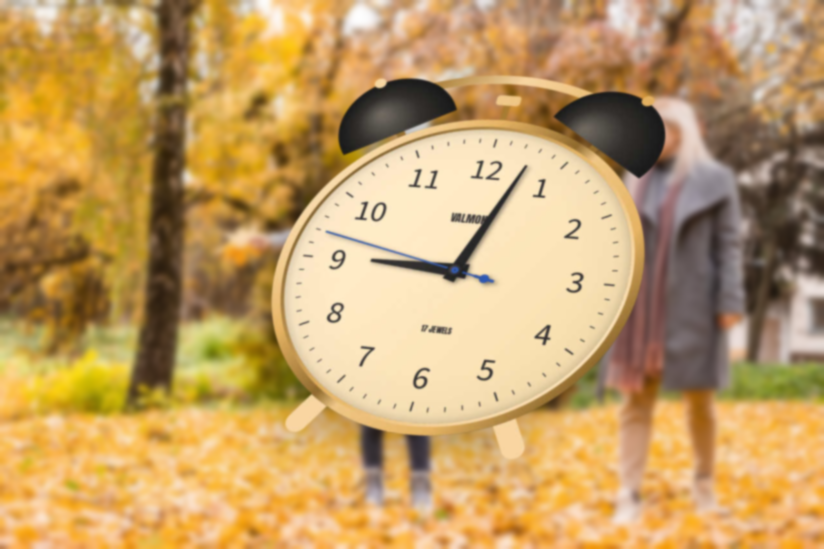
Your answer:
**9:02:47**
